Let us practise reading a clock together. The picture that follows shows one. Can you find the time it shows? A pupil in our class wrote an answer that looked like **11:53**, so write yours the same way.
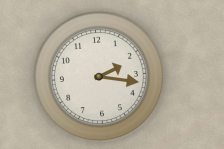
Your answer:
**2:17**
